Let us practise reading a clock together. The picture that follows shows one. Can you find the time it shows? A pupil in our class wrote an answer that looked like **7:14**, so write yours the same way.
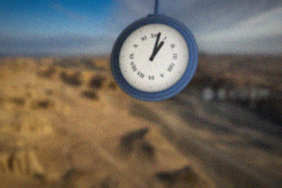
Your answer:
**1:02**
